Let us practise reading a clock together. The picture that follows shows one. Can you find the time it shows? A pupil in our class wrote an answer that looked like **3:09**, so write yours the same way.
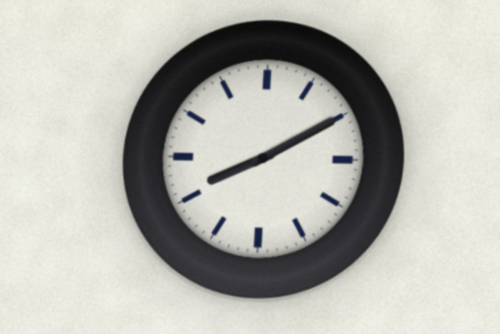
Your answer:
**8:10**
